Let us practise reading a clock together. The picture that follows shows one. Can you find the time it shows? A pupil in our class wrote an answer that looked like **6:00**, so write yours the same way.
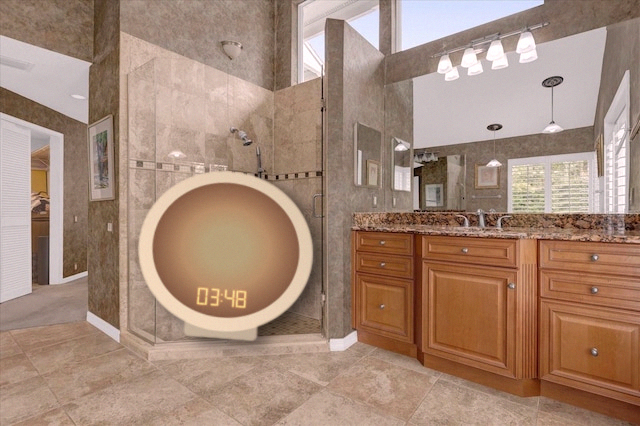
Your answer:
**3:48**
